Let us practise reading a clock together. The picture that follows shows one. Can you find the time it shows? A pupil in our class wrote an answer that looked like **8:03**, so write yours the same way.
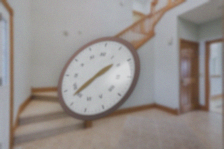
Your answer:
**1:37**
